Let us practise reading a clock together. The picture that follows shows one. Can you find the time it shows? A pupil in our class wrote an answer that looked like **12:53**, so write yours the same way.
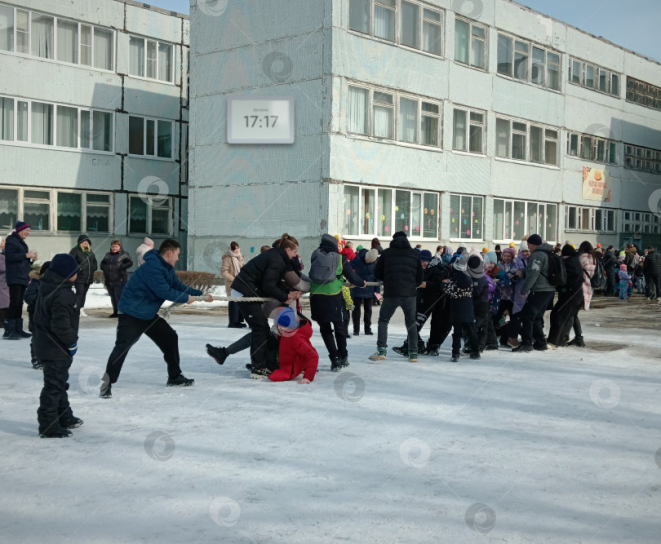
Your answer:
**17:17**
